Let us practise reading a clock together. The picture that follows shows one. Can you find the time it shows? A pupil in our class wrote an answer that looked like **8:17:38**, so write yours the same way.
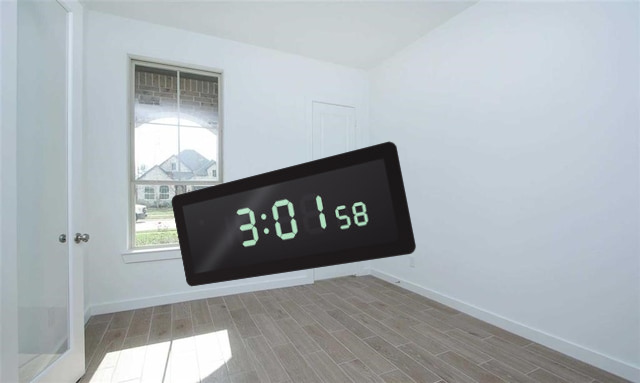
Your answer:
**3:01:58**
